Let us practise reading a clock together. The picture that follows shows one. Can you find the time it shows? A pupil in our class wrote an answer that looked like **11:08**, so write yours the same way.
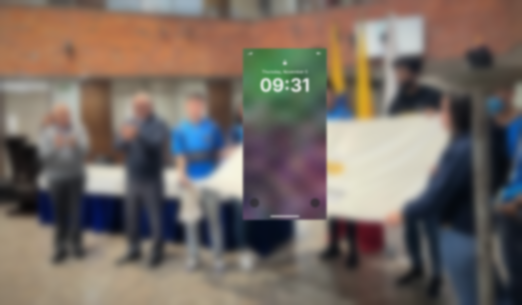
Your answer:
**9:31**
